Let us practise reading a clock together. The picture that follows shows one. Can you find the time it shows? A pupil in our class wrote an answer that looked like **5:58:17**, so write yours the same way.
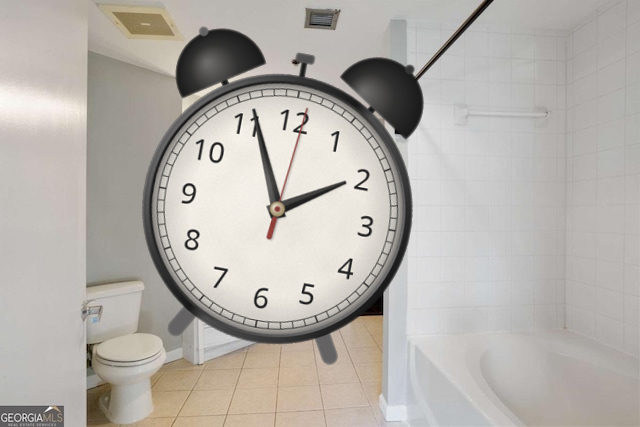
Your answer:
**1:56:01**
